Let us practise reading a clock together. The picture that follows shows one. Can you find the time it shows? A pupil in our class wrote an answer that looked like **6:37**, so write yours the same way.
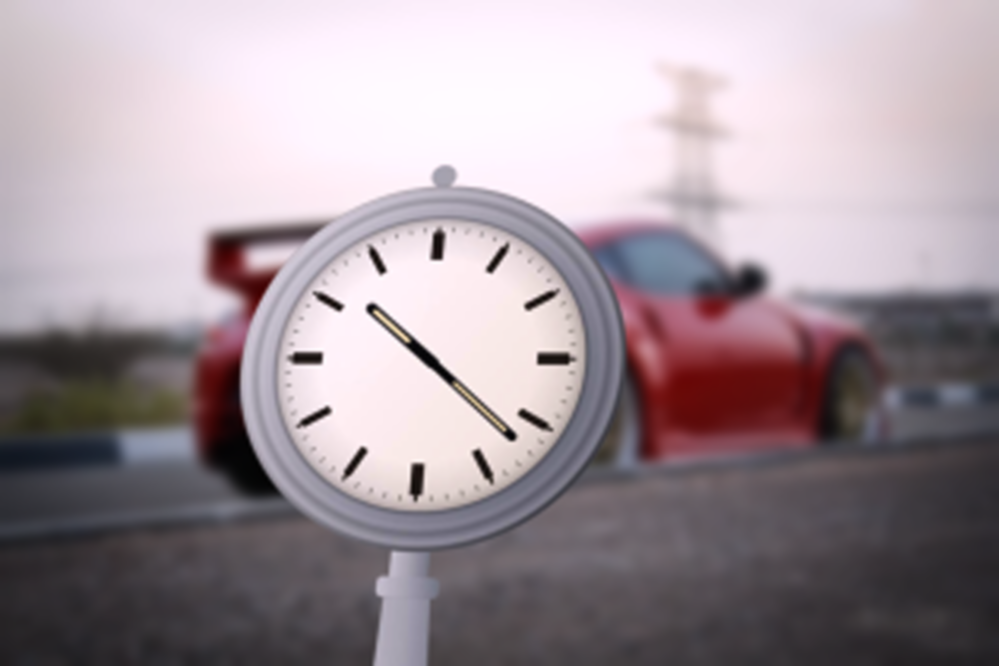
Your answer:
**10:22**
